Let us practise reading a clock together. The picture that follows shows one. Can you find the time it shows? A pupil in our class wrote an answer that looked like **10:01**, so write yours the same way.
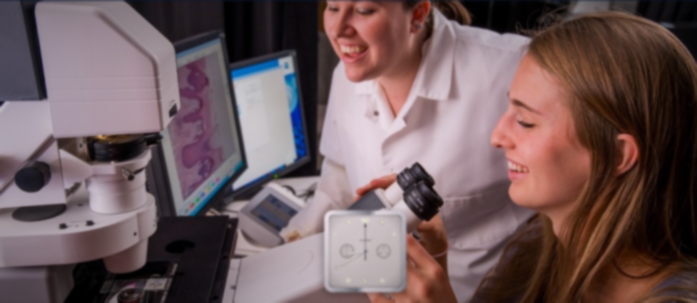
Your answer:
**8:40**
